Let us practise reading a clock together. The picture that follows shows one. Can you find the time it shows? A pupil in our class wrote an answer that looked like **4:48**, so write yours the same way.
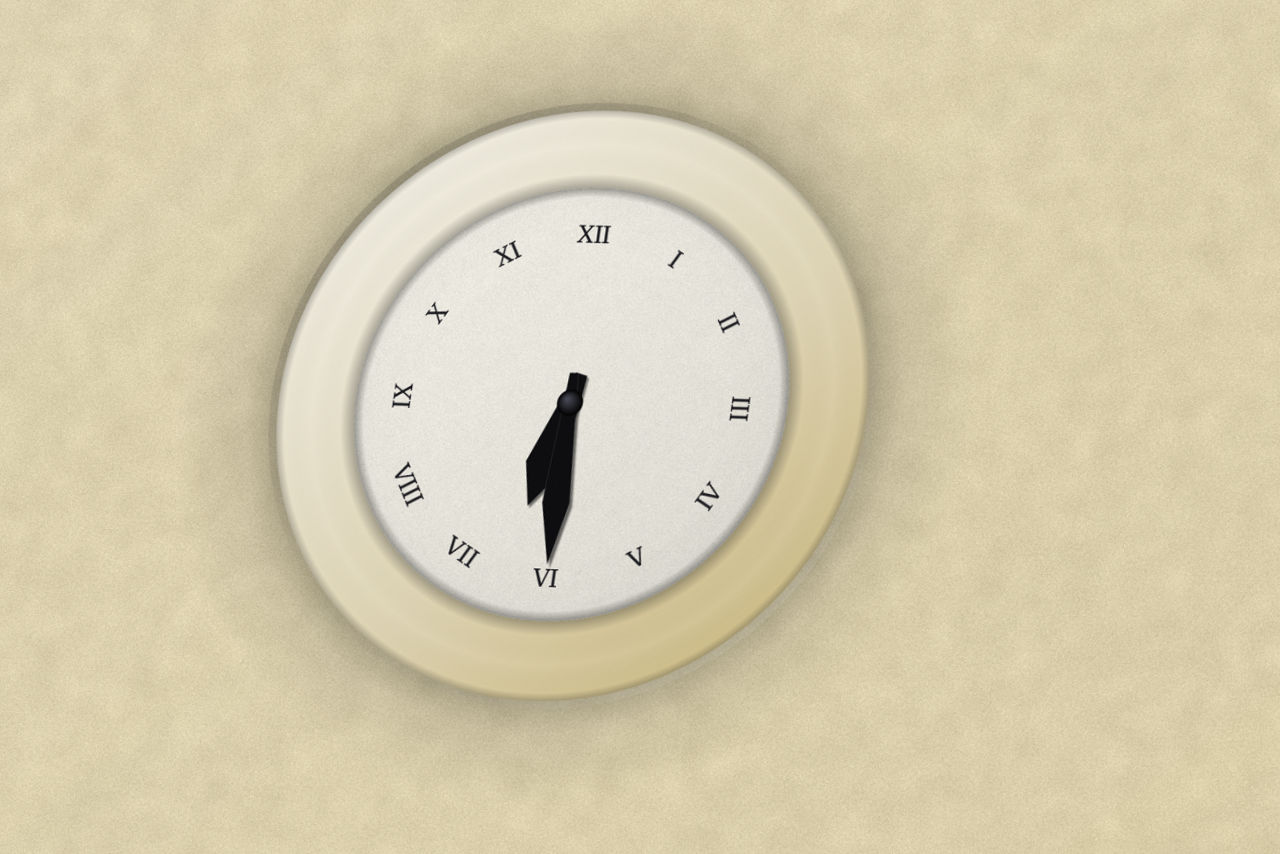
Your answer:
**6:30**
